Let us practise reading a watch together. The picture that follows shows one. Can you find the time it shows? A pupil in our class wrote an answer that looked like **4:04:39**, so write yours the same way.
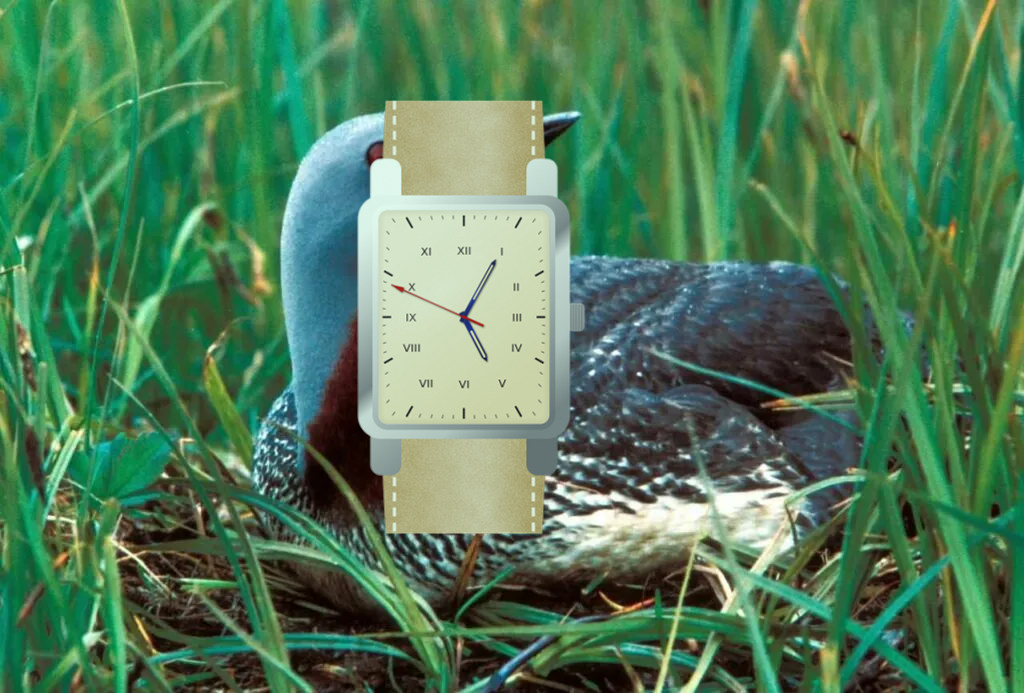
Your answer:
**5:04:49**
